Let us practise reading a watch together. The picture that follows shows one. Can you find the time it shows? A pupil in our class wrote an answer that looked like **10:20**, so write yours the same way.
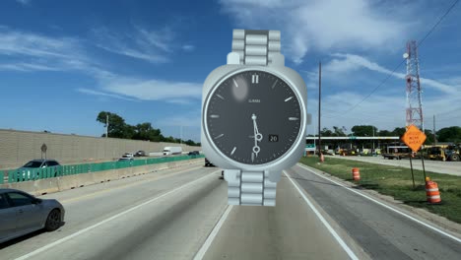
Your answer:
**5:29**
